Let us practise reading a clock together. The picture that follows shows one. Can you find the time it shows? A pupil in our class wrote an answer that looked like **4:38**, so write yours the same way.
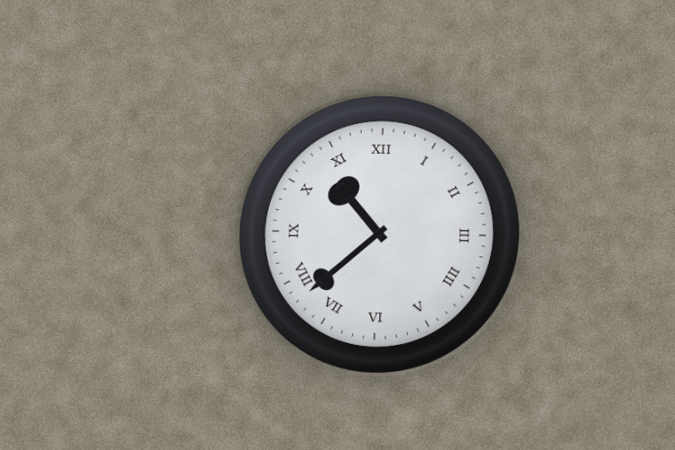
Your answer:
**10:38**
